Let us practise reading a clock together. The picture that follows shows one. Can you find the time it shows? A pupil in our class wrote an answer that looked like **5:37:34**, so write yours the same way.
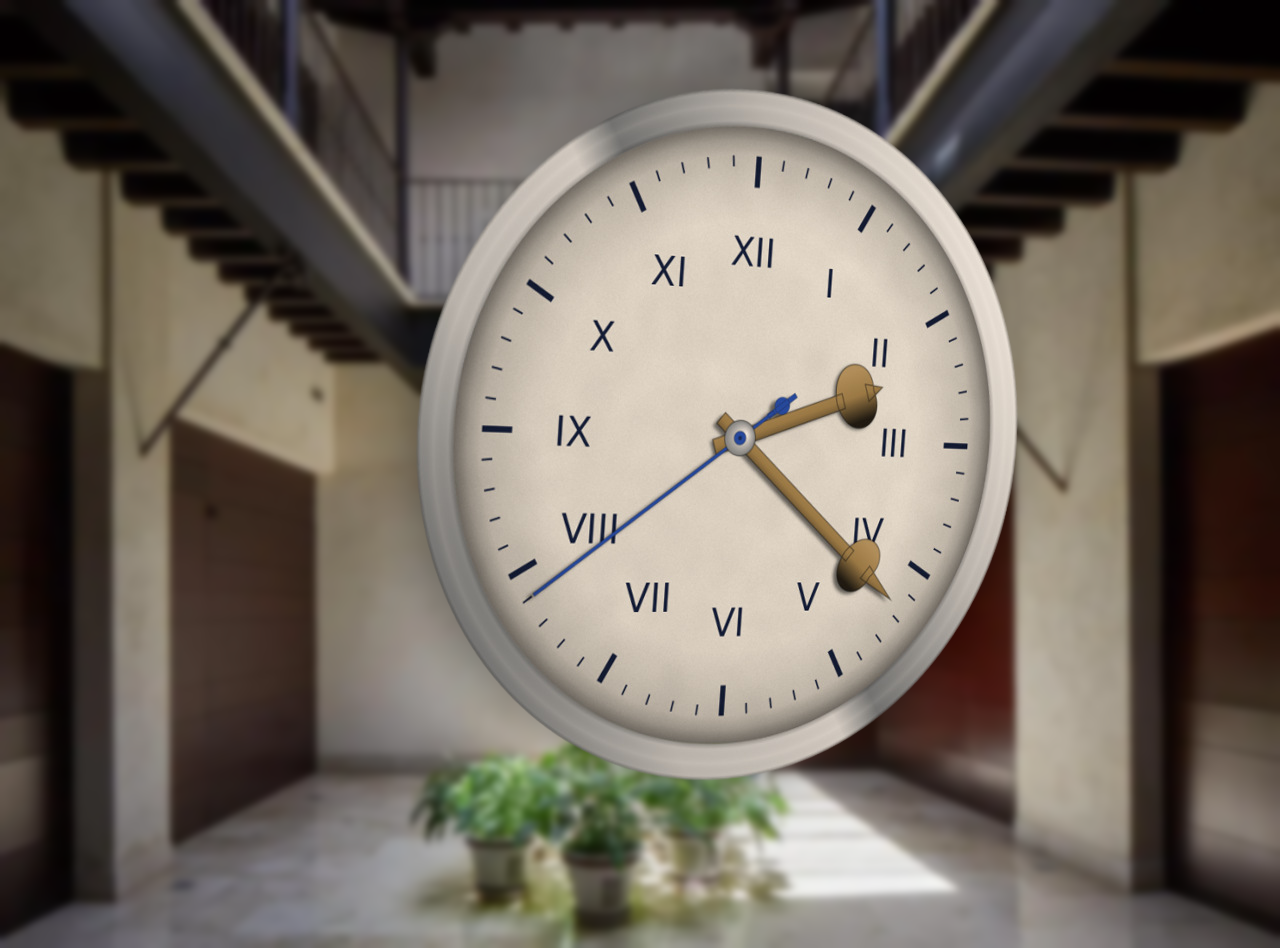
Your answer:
**2:21:39**
